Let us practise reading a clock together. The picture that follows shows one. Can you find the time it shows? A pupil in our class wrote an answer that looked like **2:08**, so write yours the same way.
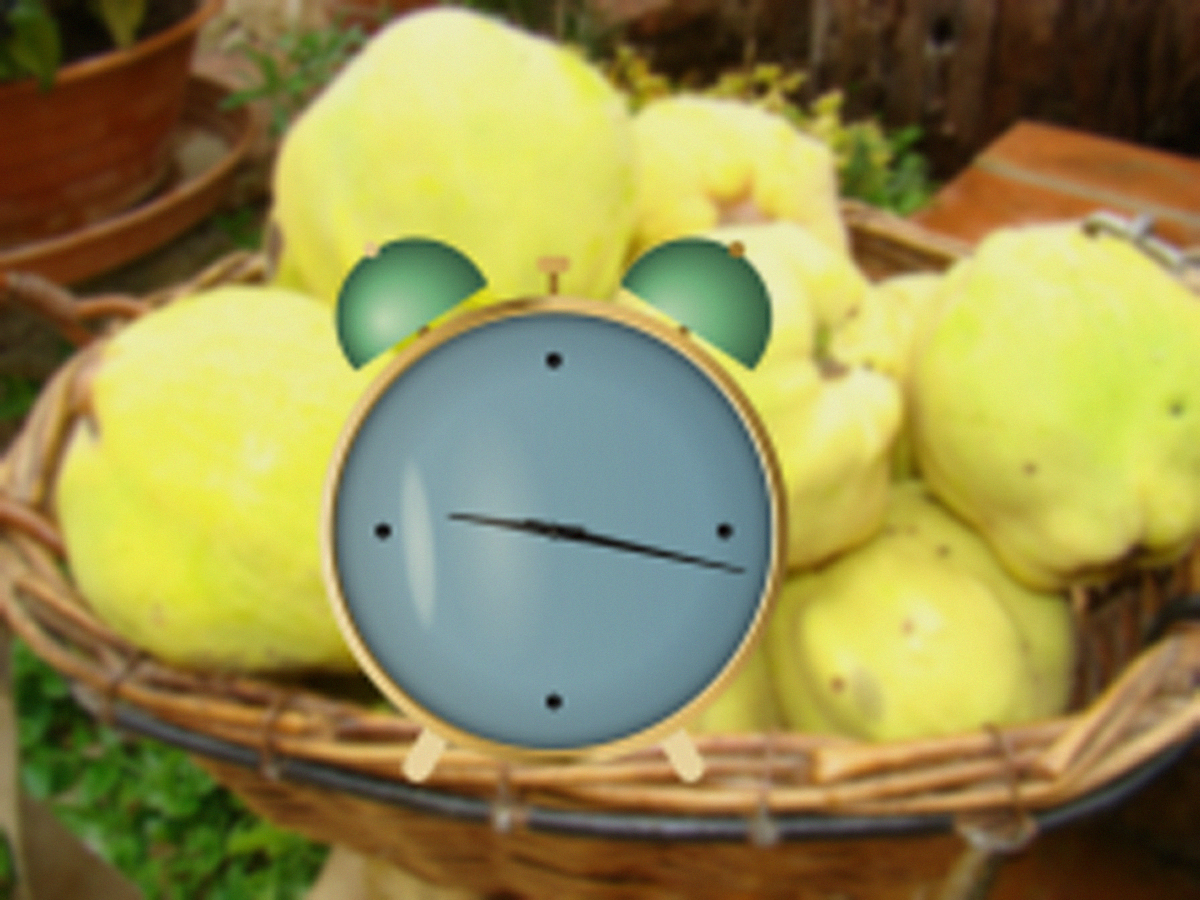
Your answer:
**9:17**
